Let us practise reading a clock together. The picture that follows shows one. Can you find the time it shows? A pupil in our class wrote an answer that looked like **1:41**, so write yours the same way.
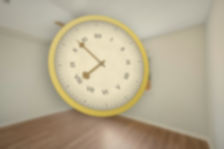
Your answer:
**7:53**
